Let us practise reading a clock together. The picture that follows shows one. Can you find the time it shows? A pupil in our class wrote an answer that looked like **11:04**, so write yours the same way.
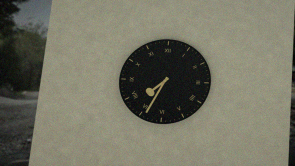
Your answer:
**7:34**
